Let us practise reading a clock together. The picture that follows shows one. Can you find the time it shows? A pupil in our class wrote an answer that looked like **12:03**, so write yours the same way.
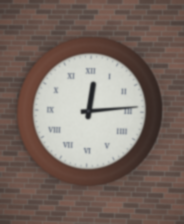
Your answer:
**12:14**
